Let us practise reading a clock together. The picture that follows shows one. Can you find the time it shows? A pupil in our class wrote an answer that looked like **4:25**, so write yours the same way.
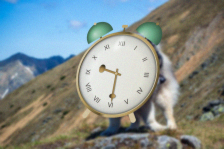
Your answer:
**9:30**
